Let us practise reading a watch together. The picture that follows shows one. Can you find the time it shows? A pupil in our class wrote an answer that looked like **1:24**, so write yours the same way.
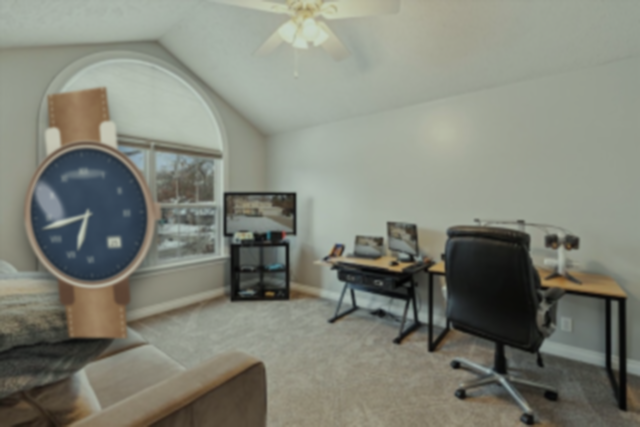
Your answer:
**6:43**
